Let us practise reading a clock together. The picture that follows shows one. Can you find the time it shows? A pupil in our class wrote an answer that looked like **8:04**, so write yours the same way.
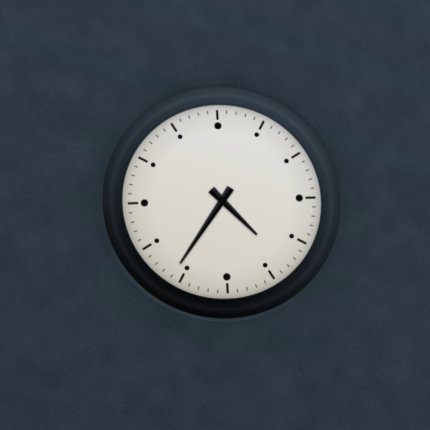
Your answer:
**4:36**
